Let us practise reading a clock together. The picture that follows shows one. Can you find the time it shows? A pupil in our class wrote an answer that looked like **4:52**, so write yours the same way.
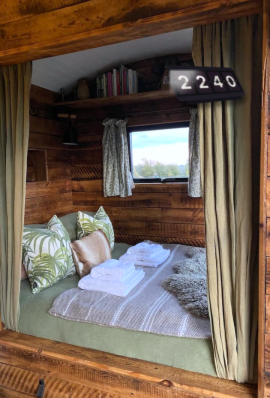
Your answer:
**22:40**
